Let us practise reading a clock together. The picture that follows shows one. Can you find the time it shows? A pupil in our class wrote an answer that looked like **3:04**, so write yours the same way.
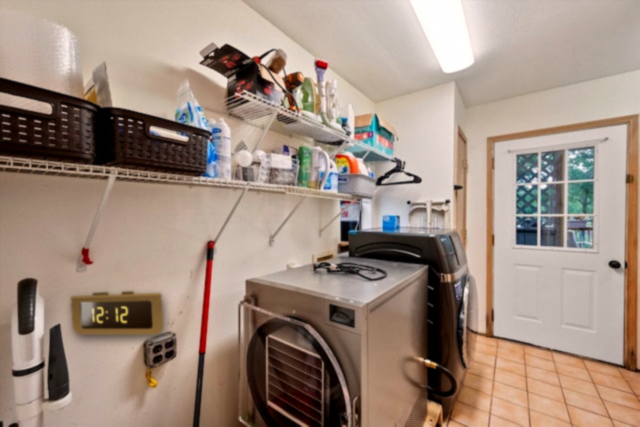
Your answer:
**12:12**
